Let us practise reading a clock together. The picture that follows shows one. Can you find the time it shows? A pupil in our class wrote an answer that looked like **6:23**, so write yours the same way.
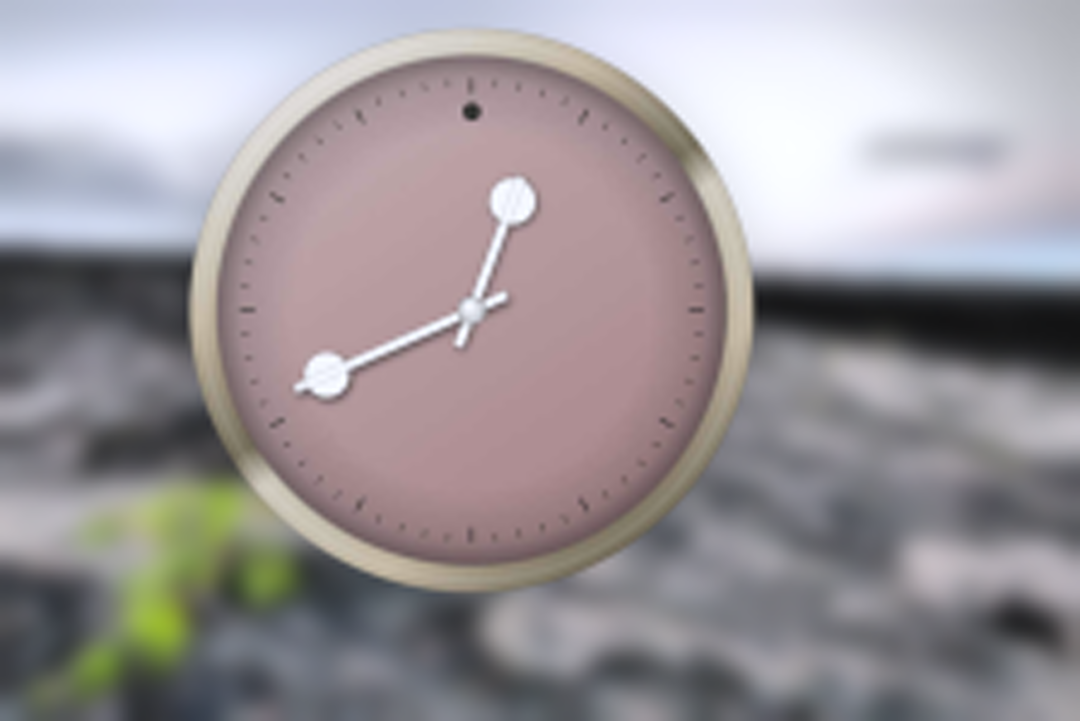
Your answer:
**12:41**
